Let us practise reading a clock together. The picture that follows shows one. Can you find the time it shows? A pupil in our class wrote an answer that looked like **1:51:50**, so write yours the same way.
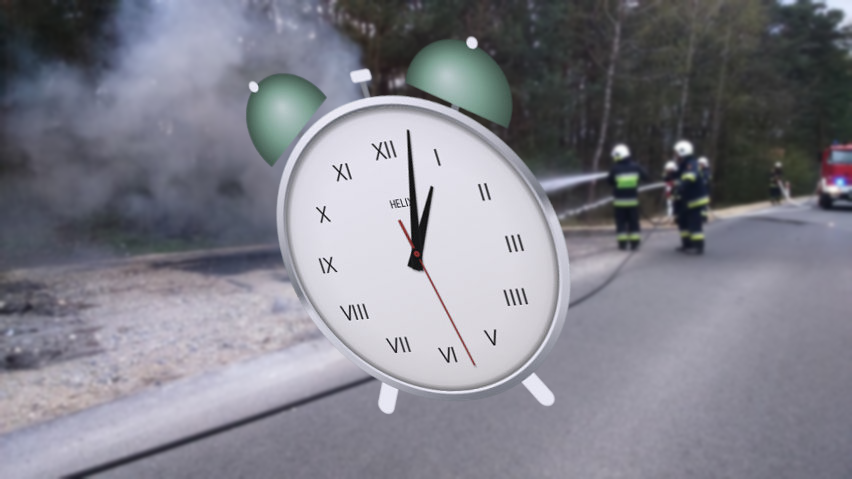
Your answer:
**1:02:28**
